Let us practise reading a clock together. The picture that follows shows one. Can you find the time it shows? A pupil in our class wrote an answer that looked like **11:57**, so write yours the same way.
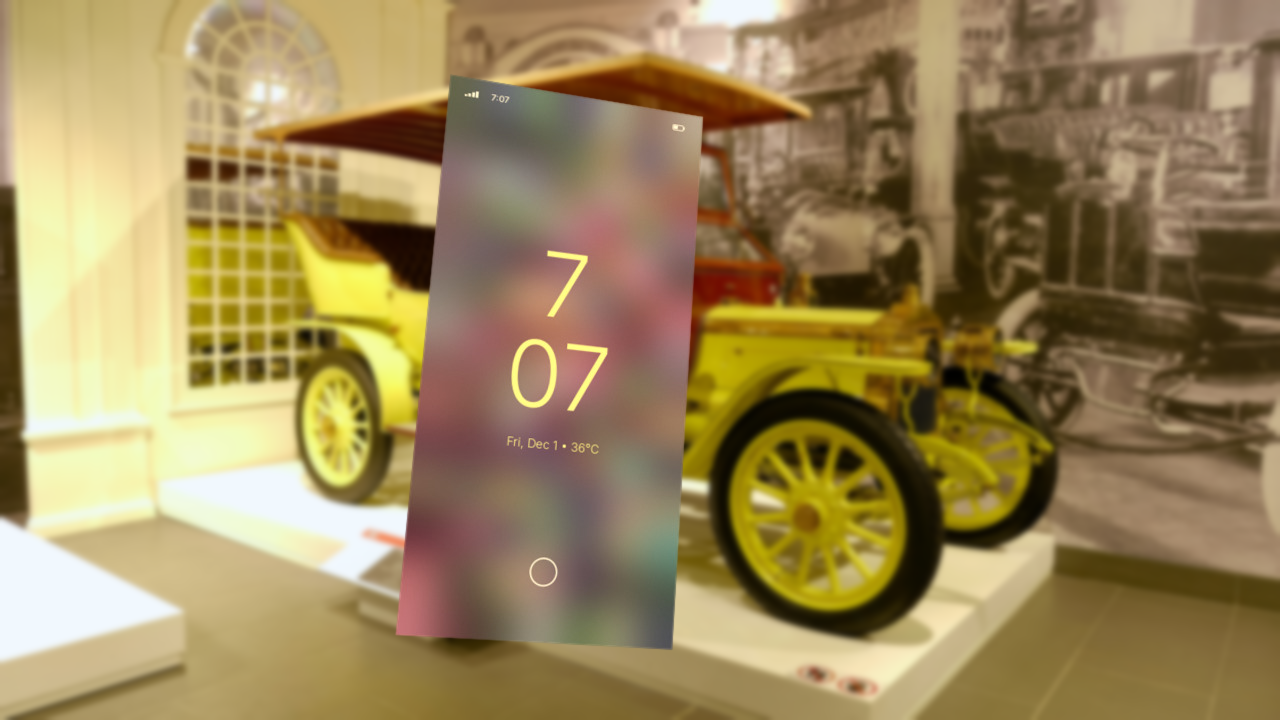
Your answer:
**7:07**
